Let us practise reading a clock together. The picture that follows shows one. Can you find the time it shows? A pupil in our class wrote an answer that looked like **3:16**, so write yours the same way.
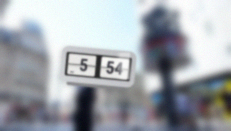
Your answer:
**5:54**
